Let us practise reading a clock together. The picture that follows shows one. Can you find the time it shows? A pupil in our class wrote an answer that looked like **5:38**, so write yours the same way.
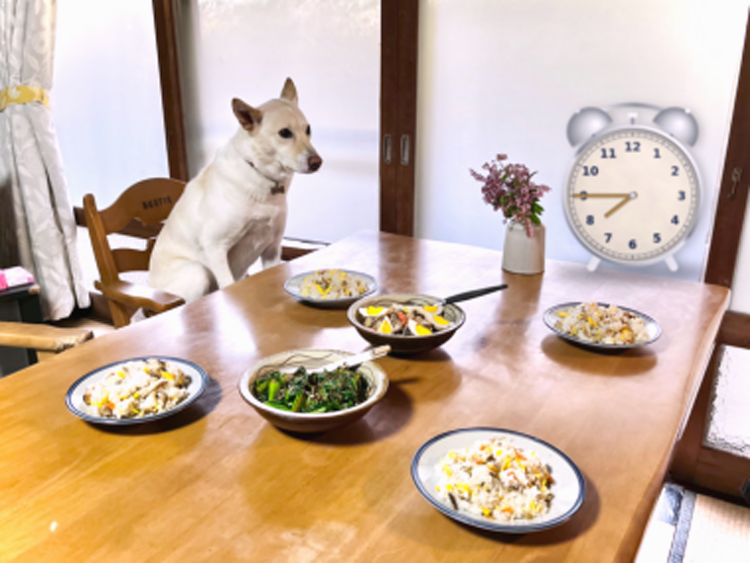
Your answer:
**7:45**
